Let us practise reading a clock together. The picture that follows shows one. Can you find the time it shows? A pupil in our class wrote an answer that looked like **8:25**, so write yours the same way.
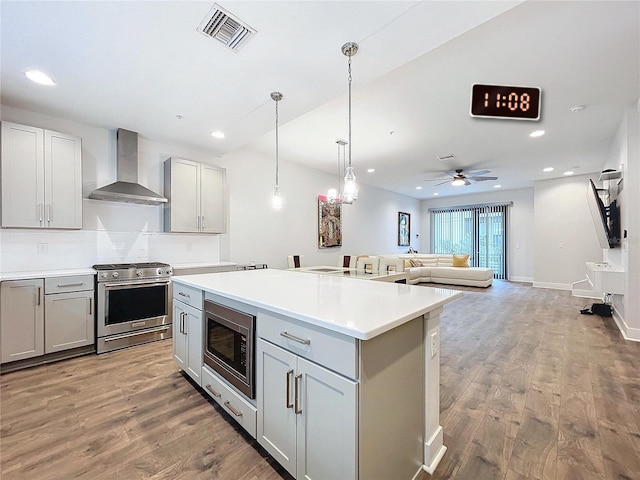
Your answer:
**11:08**
